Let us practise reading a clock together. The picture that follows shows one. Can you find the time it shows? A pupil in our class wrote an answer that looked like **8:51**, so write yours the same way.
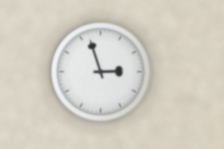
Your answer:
**2:57**
